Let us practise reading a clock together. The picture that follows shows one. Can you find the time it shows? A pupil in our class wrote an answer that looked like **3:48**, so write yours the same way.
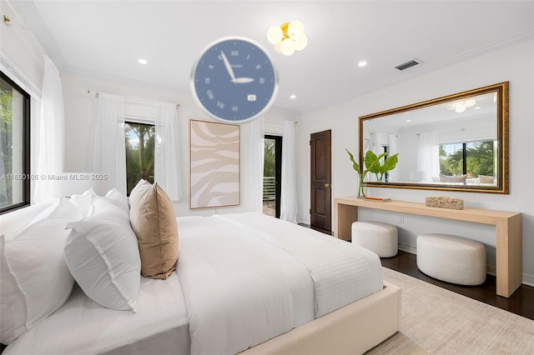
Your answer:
**2:56**
